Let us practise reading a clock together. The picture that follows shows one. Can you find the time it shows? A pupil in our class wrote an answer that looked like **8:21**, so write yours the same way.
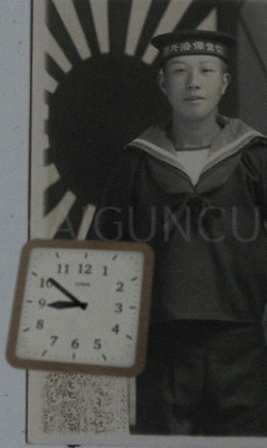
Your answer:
**8:51**
